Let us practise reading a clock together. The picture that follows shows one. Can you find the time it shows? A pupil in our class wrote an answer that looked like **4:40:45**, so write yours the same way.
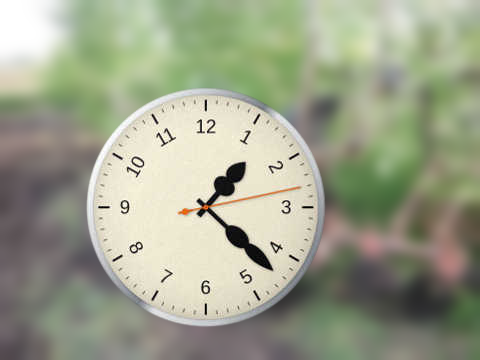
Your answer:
**1:22:13**
